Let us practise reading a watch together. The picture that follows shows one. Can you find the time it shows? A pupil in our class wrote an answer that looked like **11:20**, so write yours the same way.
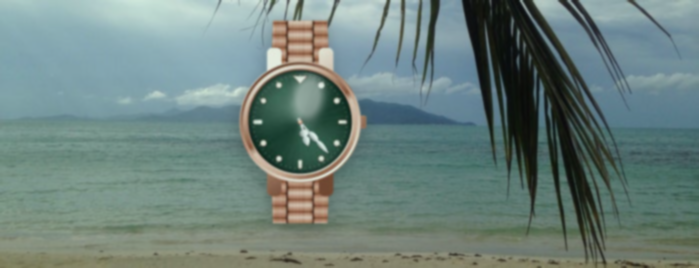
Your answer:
**5:23**
